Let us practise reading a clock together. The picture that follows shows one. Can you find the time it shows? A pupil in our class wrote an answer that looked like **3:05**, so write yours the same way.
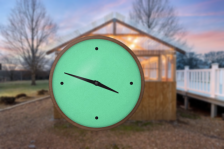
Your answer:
**3:48**
